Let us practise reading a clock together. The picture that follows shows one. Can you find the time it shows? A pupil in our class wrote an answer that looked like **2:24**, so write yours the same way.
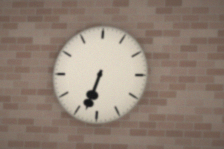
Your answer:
**6:33**
